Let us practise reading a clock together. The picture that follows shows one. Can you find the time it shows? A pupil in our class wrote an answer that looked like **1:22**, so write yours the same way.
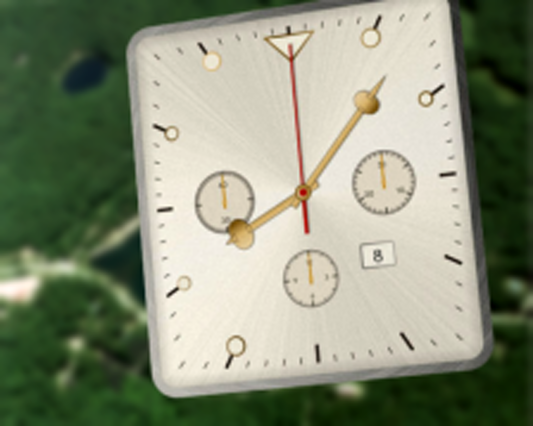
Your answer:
**8:07**
